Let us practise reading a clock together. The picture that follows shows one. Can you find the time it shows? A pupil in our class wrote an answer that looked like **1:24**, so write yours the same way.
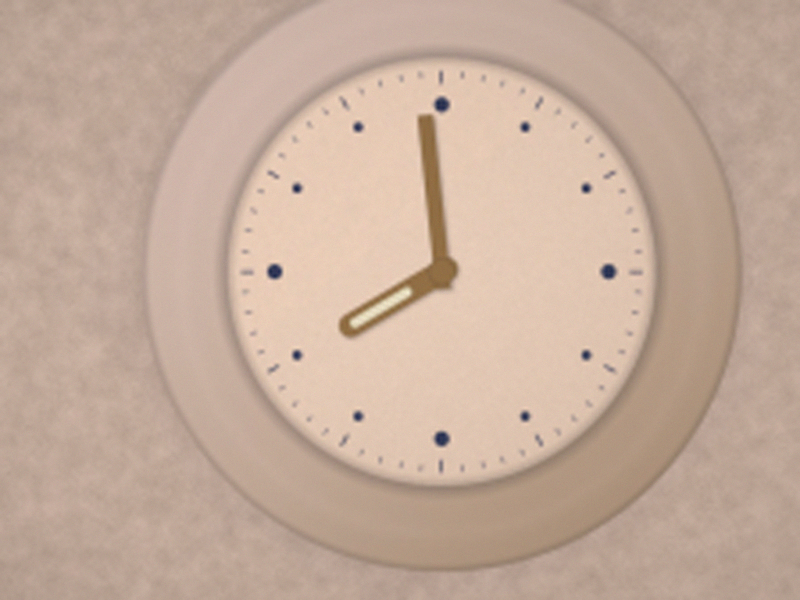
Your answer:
**7:59**
